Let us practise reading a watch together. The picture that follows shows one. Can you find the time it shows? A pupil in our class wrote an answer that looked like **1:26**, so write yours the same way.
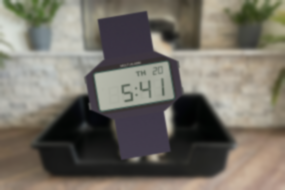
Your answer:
**5:41**
